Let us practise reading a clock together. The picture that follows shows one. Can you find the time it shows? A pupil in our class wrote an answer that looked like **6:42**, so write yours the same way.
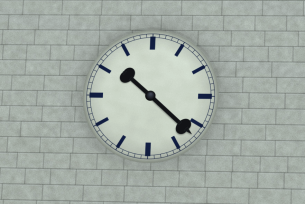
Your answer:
**10:22**
